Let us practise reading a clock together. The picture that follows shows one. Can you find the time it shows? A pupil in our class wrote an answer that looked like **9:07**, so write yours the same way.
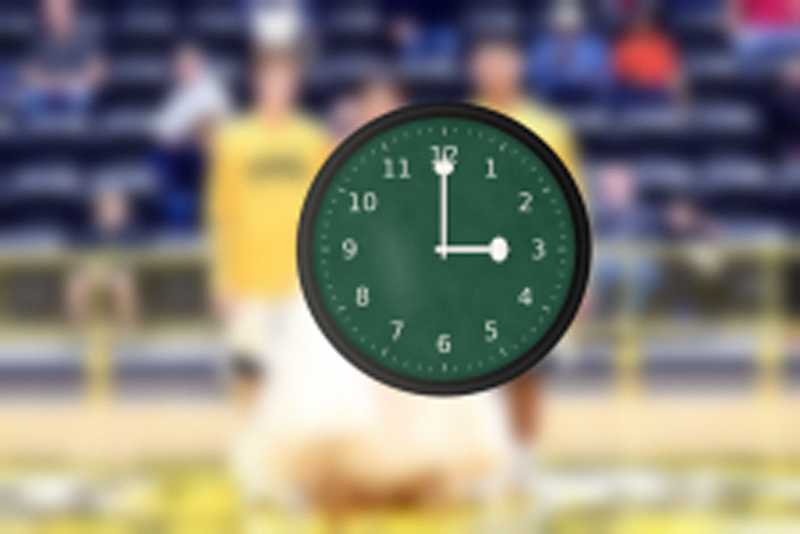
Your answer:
**3:00**
